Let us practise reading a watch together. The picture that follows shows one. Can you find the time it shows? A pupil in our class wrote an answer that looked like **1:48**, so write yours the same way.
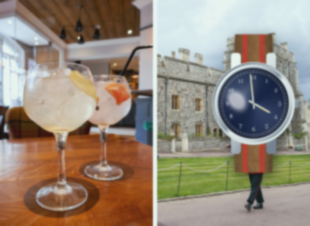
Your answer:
**3:59**
